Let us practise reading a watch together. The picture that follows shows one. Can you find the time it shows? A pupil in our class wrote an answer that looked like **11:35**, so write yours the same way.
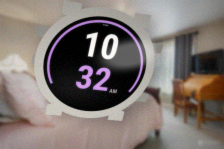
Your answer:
**10:32**
